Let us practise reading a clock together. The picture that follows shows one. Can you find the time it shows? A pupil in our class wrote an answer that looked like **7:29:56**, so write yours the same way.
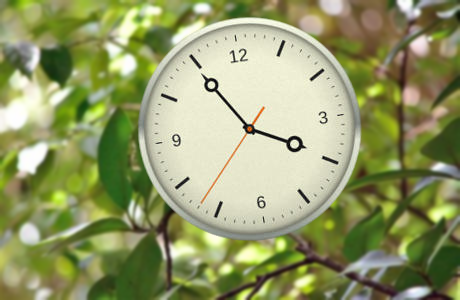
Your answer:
**3:54:37**
